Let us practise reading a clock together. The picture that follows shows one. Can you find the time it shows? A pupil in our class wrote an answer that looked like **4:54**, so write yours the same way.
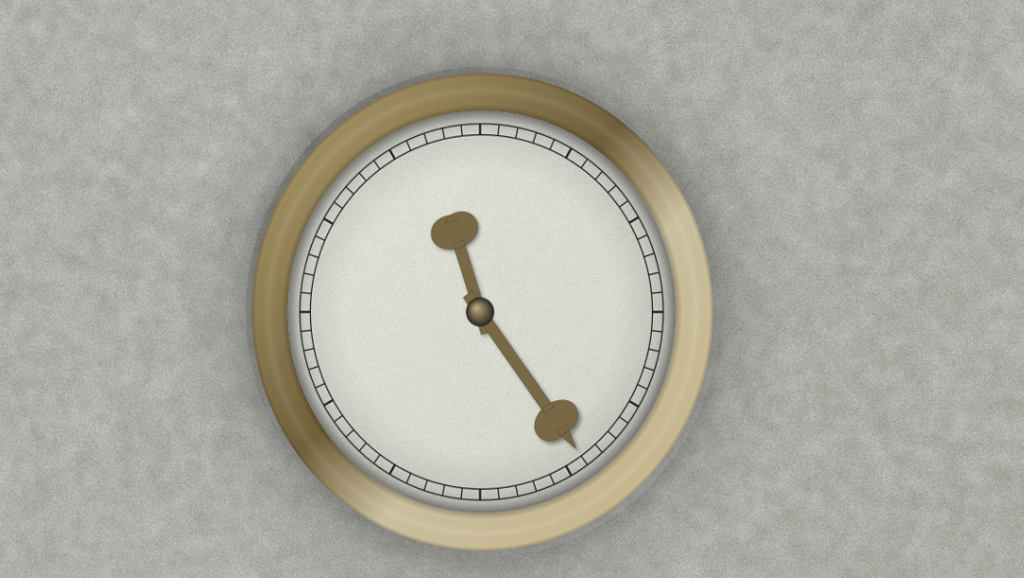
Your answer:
**11:24**
